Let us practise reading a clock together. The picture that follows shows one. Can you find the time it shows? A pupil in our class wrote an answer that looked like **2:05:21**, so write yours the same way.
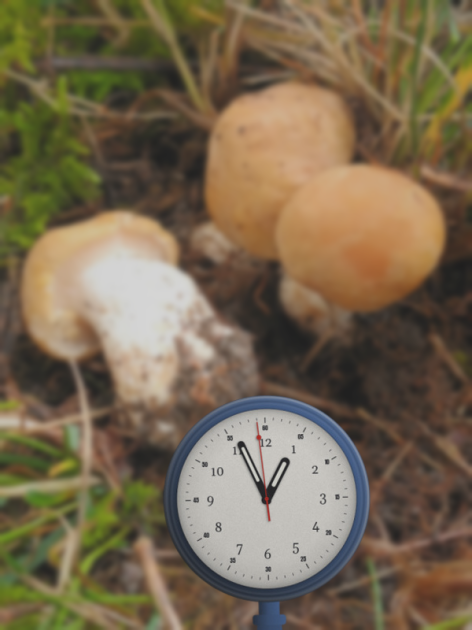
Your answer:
**12:55:59**
